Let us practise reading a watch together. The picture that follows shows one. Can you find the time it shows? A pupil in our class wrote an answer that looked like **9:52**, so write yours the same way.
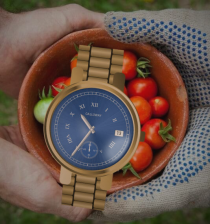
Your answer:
**10:35**
